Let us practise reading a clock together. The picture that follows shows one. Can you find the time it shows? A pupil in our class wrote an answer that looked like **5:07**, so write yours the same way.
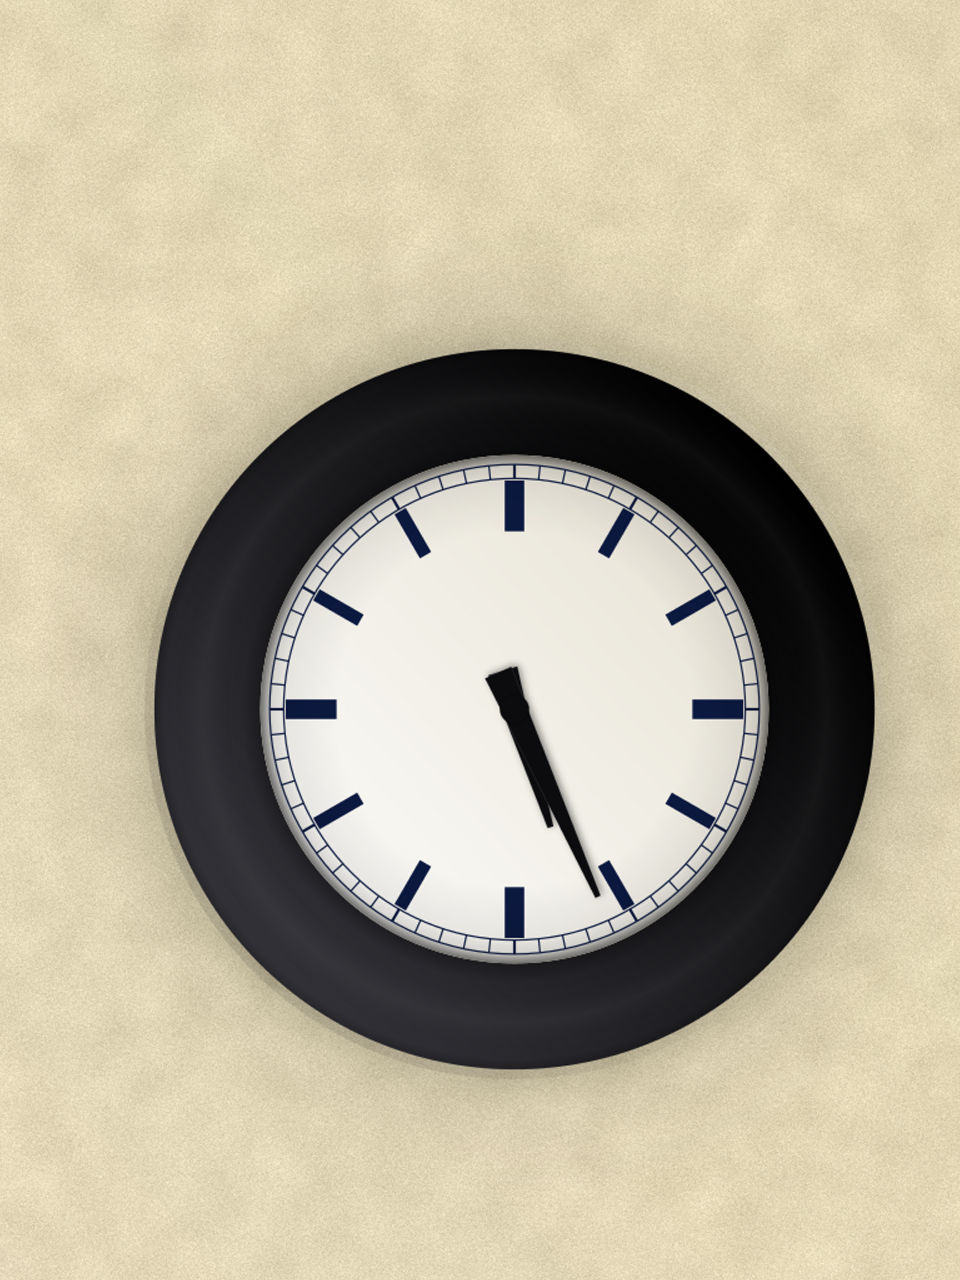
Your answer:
**5:26**
